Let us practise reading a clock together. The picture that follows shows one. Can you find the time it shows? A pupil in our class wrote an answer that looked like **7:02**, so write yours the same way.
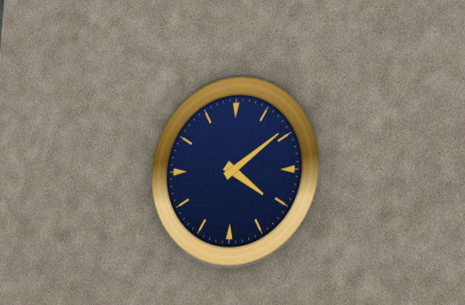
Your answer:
**4:09**
